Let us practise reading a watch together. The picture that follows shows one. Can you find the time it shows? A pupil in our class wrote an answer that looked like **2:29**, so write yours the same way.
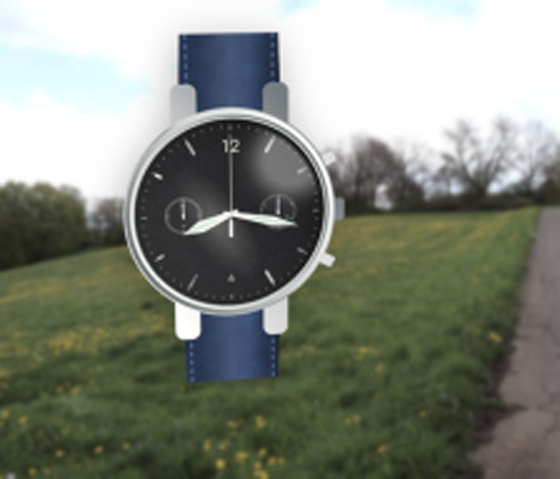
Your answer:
**8:17**
